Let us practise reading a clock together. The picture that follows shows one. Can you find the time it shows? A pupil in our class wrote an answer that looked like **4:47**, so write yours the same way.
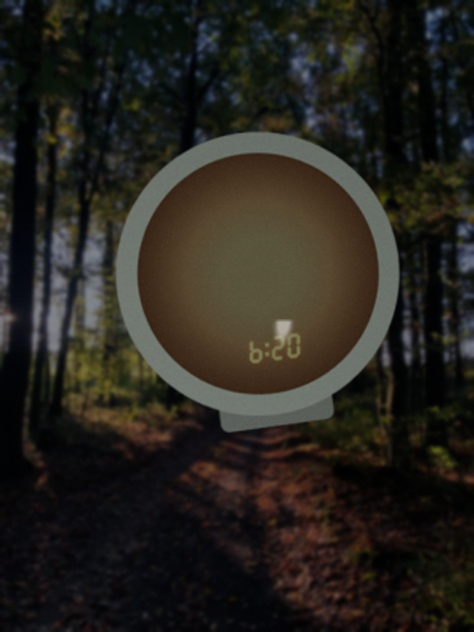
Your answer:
**6:20**
